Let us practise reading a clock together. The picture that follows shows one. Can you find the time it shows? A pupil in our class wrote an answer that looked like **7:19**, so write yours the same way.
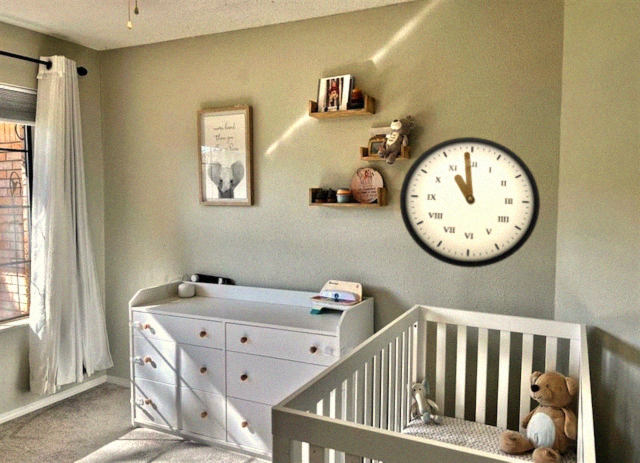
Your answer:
**10:59**
